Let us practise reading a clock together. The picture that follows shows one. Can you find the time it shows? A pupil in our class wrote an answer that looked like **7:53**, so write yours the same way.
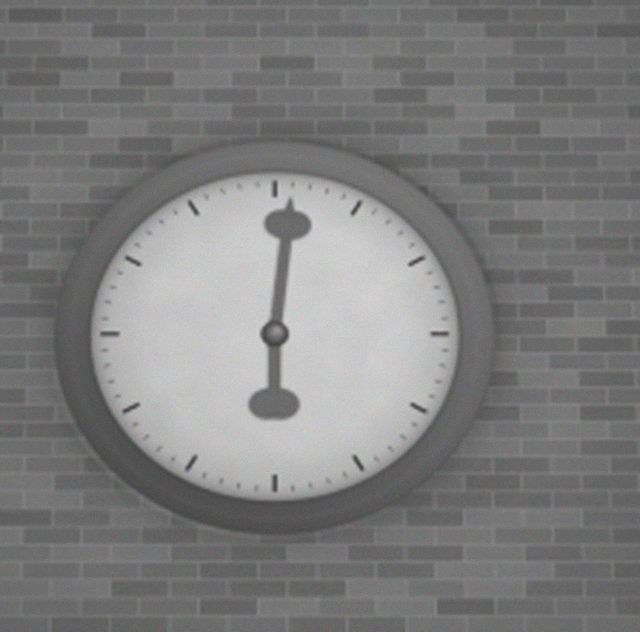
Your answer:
**6:01**
